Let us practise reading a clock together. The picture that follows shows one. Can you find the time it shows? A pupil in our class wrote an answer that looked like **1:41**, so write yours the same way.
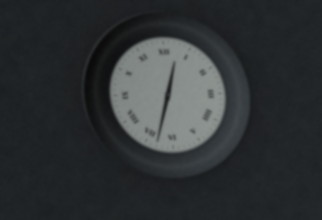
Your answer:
**12:33**
